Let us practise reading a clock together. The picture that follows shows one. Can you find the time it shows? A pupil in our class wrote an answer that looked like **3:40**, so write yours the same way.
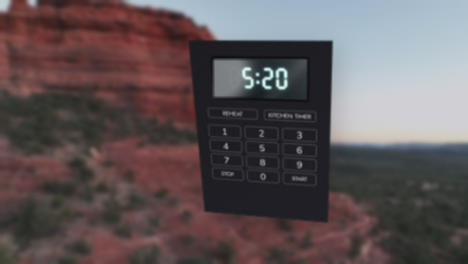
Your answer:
**5:20**
